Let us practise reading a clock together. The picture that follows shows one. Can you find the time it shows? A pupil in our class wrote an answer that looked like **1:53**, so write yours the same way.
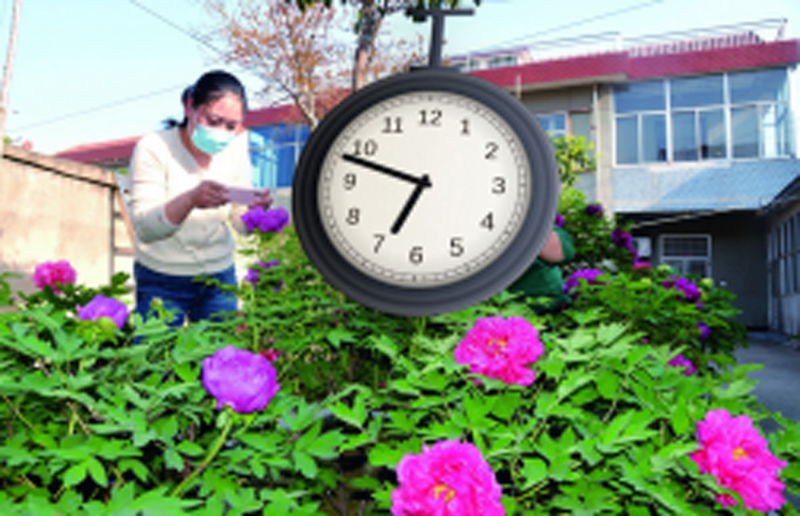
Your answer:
**6:48**
